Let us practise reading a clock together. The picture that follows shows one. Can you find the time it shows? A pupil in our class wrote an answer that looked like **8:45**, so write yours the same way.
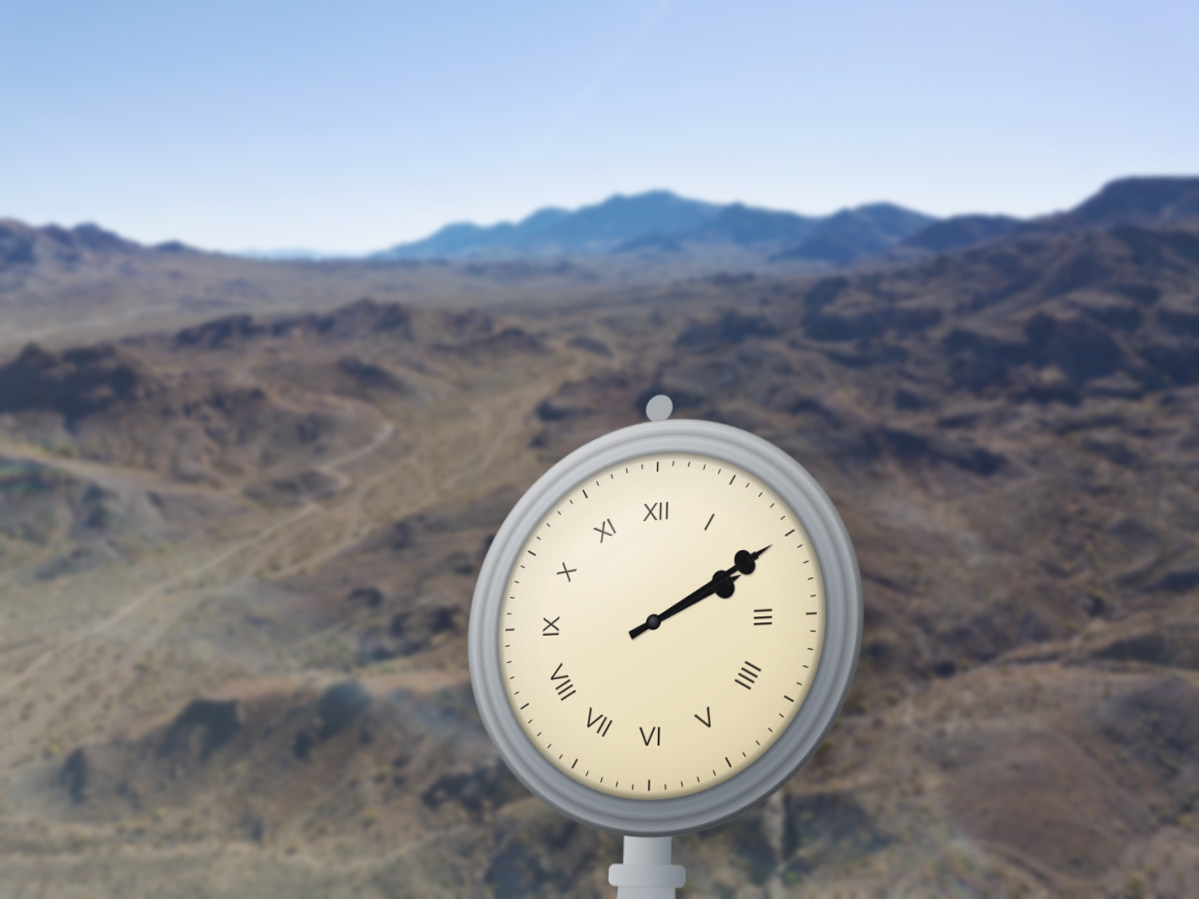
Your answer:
**2:10**
